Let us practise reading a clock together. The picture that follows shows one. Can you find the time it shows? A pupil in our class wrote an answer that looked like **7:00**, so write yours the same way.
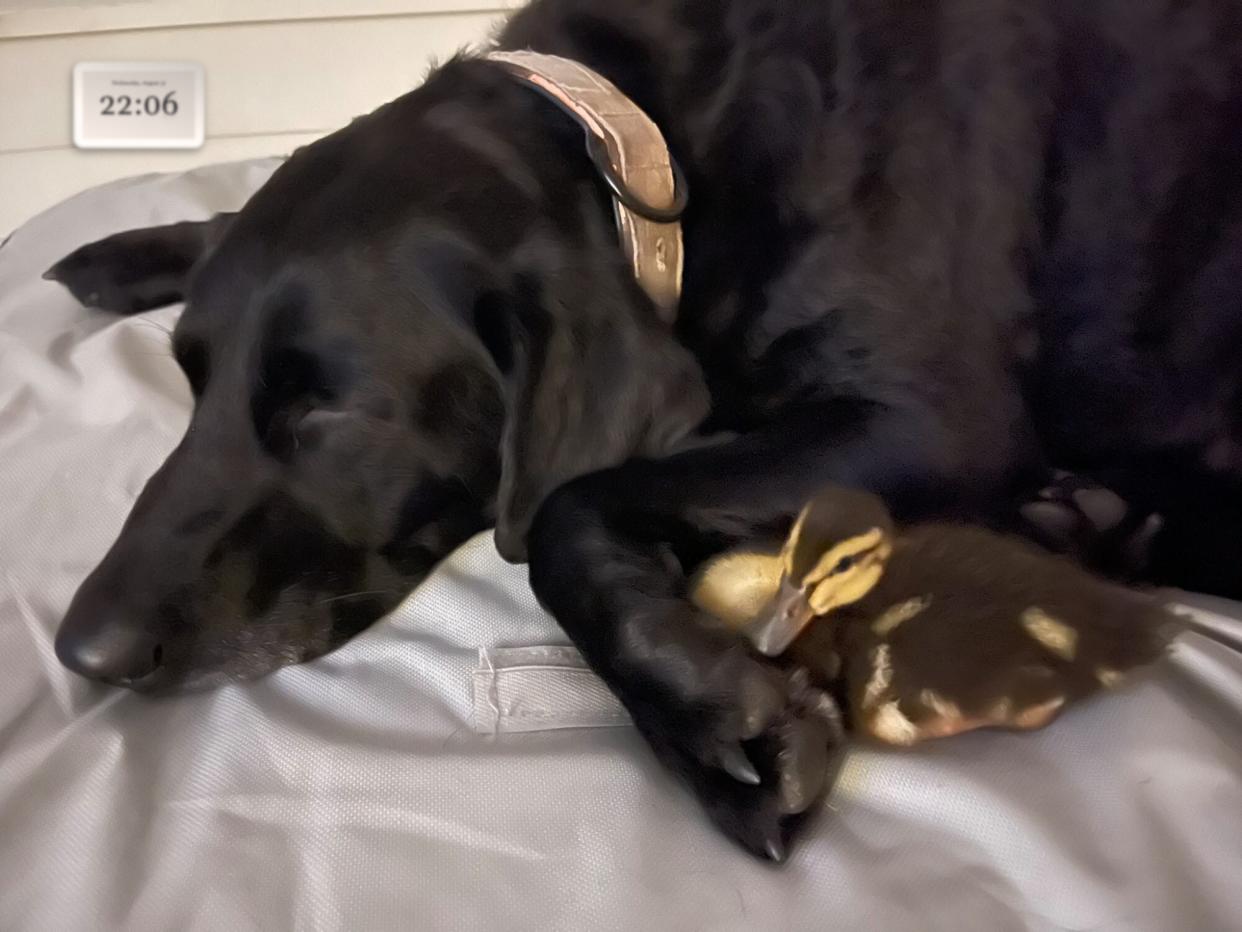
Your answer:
**22:06**
